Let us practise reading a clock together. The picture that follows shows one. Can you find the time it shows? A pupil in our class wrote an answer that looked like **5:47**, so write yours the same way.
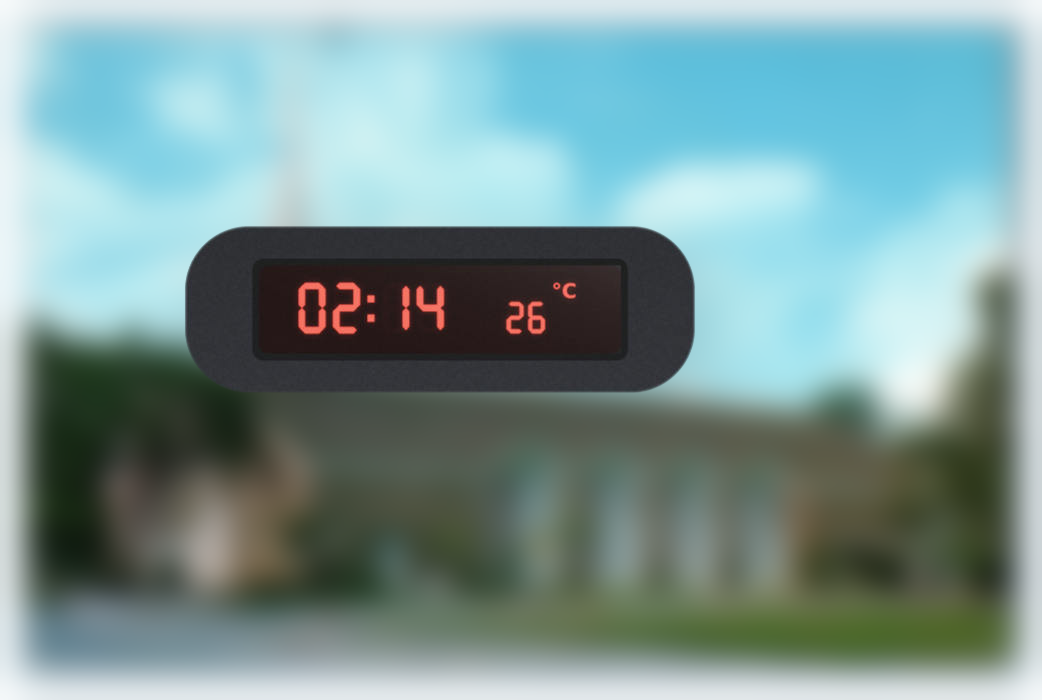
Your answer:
**2:14**
